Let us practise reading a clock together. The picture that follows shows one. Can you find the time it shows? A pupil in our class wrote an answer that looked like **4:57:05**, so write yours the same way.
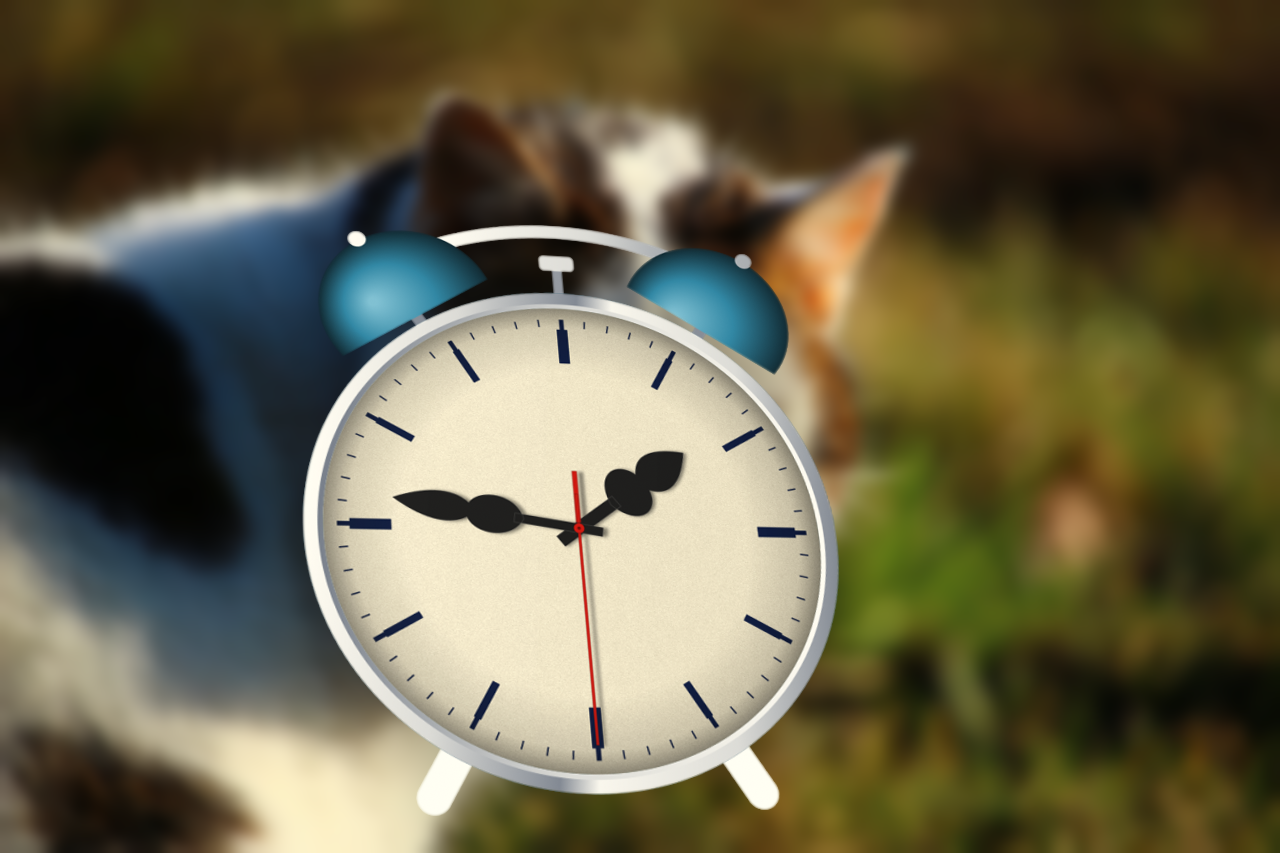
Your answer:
**1:46:30**
